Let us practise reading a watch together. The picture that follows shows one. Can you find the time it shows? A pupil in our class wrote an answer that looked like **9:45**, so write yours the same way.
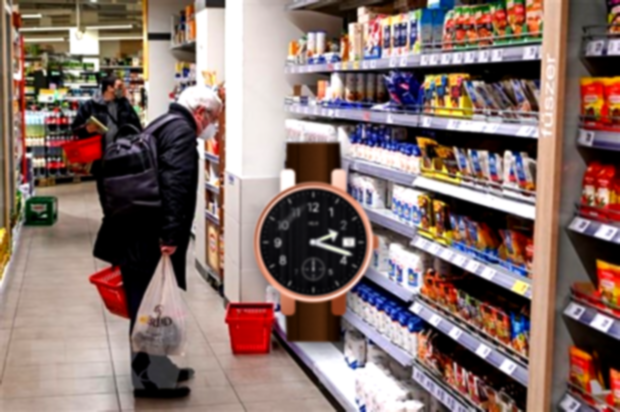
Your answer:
**2:18**
